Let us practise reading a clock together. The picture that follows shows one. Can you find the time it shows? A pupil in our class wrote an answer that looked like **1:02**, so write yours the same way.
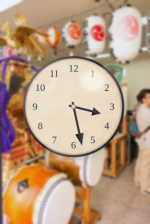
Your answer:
**3:28**
